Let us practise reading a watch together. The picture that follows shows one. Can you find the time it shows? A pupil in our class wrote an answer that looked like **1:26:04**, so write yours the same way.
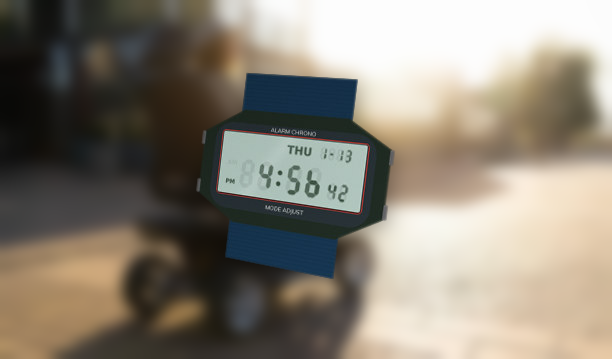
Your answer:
**4:56:42**
